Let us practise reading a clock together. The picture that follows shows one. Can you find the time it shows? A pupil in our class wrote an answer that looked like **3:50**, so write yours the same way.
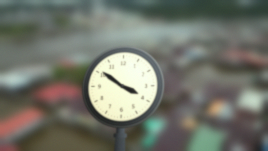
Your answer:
**3:51**
